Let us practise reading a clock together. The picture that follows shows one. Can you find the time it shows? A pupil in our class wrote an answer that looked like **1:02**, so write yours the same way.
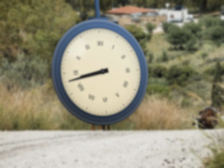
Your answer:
**8:43**
